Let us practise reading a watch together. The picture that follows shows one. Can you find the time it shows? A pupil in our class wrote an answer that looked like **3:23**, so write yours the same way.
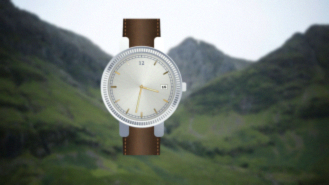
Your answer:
**3:32**
